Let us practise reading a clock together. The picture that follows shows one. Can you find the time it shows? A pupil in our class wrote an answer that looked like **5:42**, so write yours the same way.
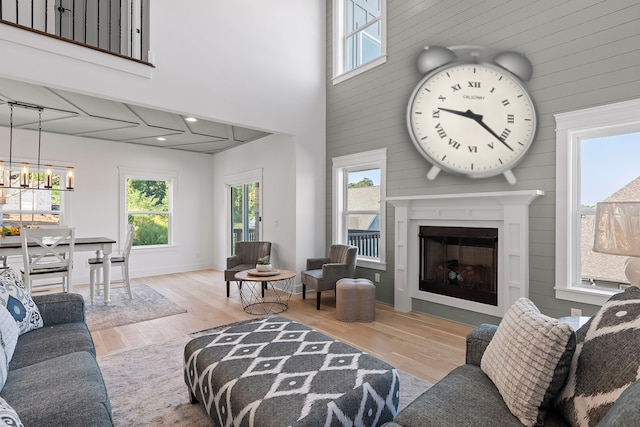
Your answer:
**9:22**
